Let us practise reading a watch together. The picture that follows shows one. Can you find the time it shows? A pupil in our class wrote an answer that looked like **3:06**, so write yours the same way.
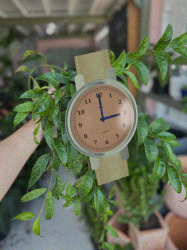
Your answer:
**3:00**
